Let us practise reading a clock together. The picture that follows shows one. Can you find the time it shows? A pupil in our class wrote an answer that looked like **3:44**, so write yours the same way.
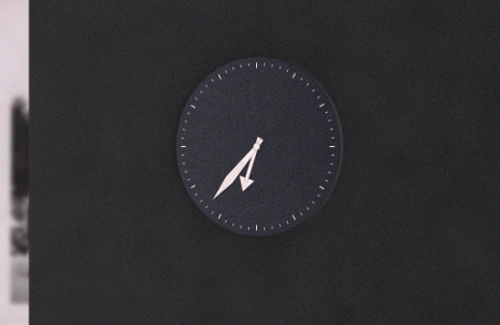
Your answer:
**6:37**
